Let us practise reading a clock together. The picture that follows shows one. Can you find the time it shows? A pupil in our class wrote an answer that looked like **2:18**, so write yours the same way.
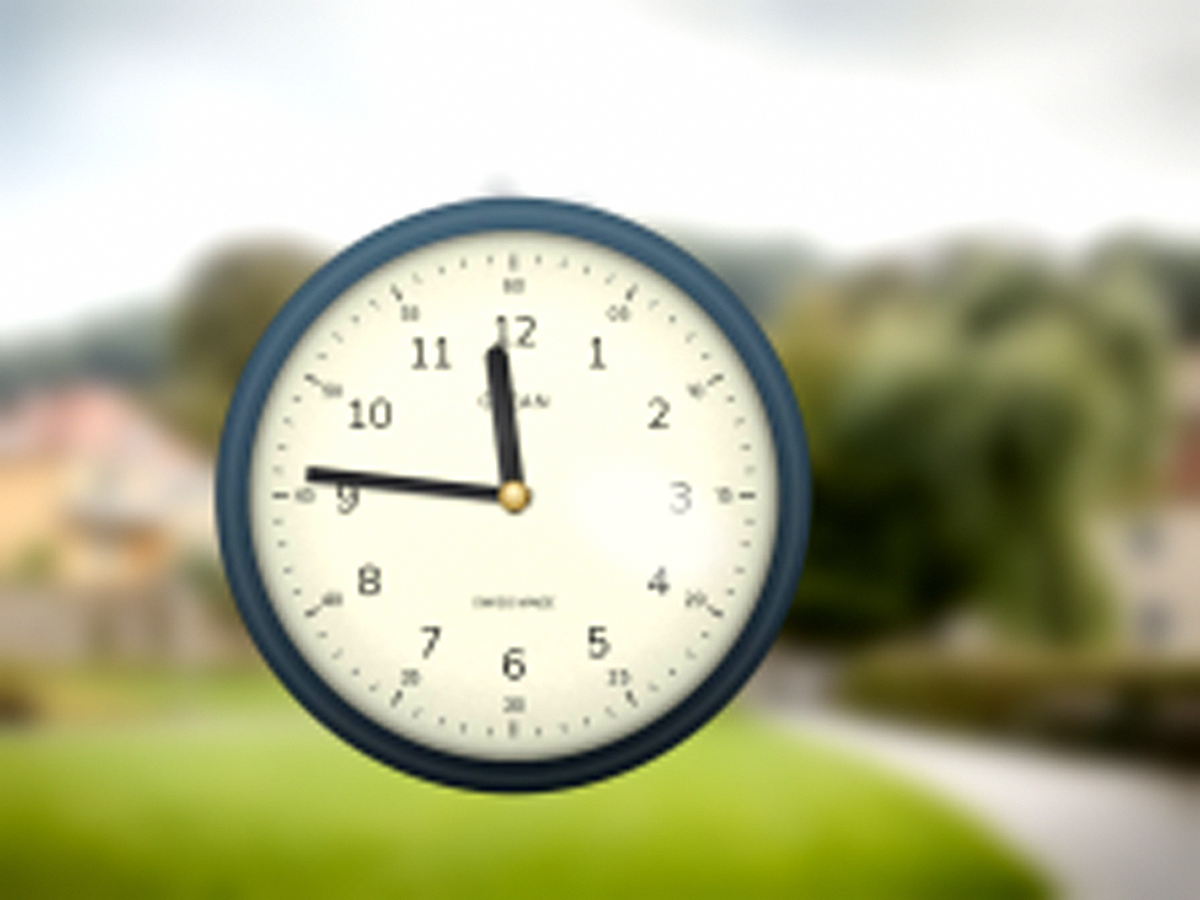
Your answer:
**11:46**
